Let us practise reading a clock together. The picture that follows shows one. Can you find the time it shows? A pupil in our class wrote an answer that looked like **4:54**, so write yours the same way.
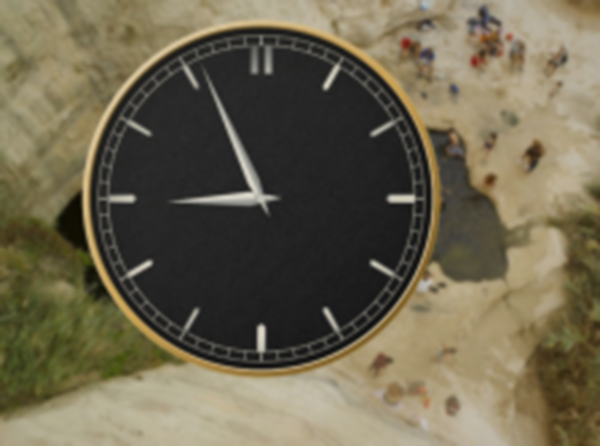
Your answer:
**8:56**
